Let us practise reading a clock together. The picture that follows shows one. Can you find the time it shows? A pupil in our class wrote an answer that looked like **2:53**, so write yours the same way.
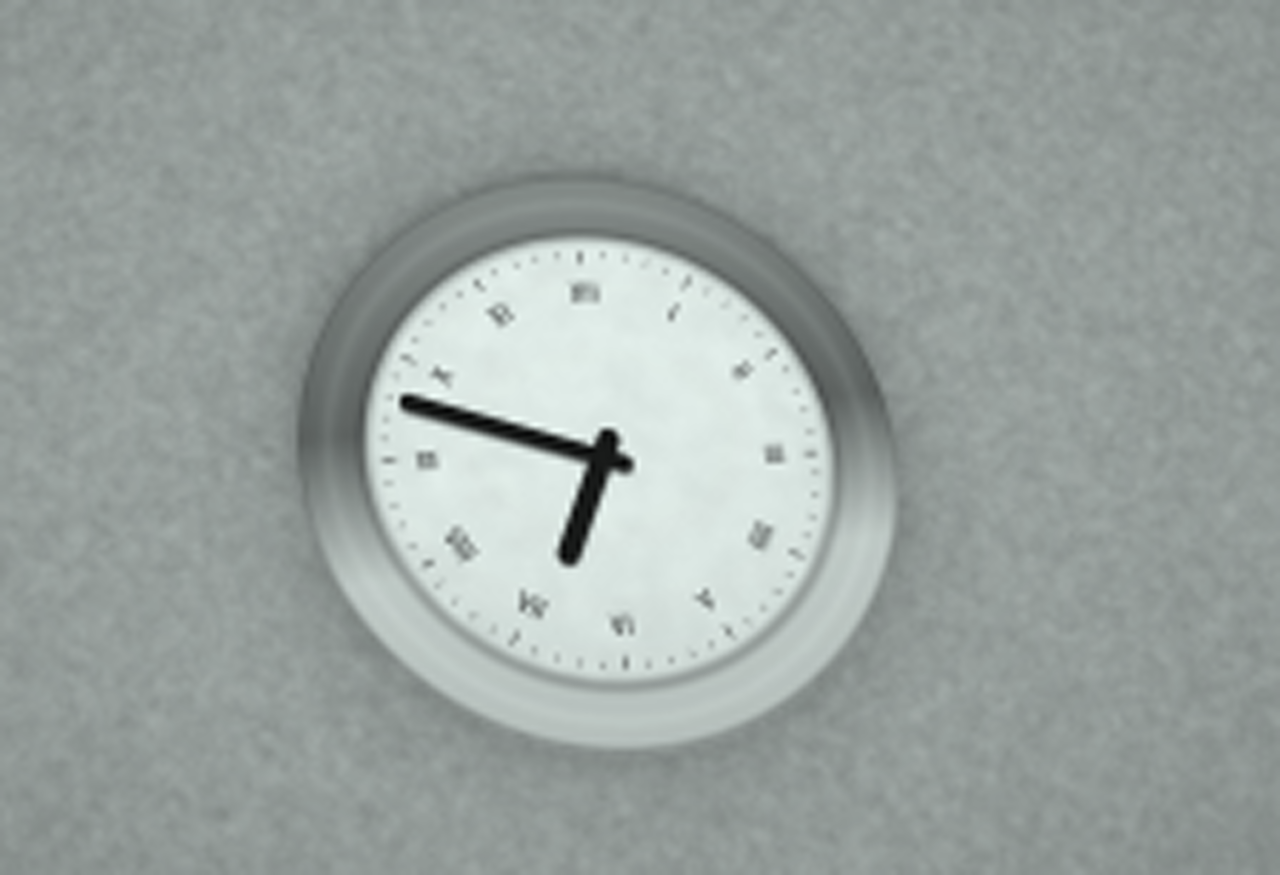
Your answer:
**6:48**
